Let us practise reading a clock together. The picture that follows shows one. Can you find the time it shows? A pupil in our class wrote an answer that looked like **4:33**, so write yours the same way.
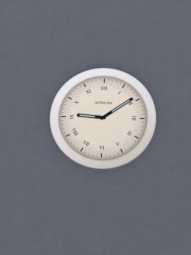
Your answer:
**9:09**
